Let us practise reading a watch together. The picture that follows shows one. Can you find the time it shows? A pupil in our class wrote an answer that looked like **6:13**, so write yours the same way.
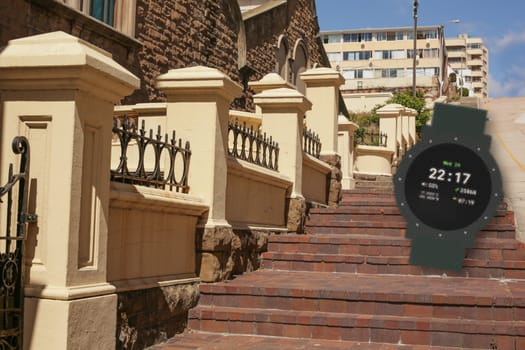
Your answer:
**22:17**
